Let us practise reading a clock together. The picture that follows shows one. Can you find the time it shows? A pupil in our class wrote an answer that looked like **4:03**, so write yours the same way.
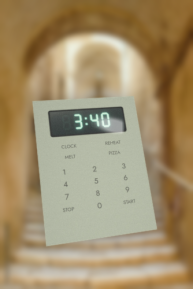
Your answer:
**3:40**
